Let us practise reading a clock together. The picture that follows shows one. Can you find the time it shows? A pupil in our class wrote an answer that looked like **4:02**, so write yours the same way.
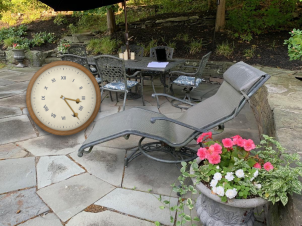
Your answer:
**3:24**
